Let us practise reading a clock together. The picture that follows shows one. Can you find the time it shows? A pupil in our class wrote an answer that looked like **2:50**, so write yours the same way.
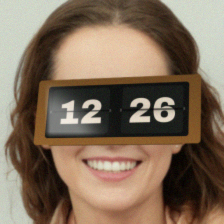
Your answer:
**12:26**
